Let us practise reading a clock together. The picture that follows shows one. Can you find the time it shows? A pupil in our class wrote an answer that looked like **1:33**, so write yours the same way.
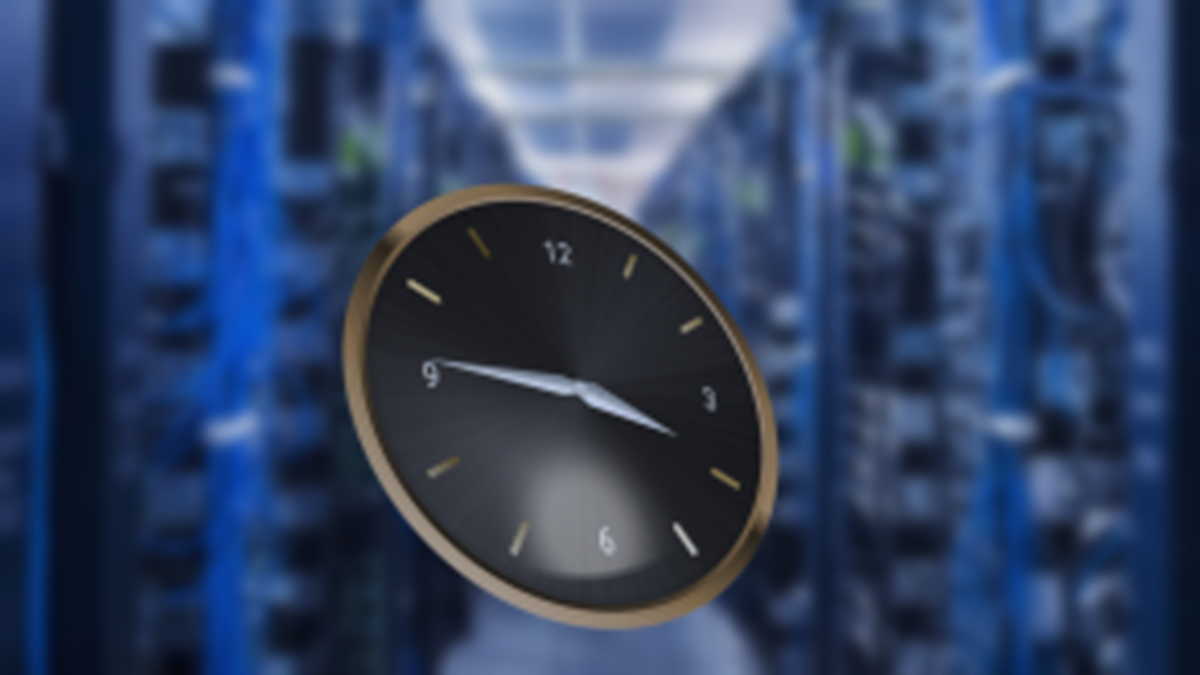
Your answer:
**3:46**
